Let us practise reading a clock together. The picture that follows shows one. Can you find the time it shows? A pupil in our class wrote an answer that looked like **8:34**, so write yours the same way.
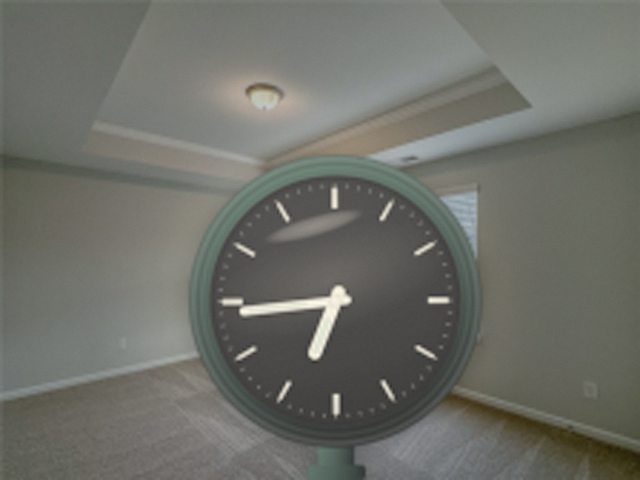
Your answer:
**6:44**
